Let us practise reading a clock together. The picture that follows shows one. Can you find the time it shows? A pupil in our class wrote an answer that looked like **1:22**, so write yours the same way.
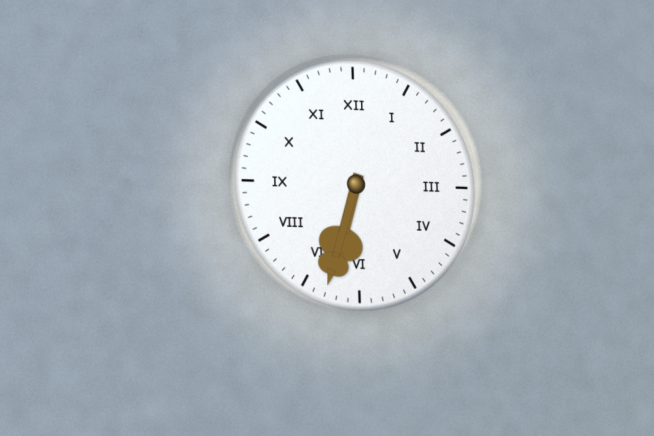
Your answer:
**6:33**
